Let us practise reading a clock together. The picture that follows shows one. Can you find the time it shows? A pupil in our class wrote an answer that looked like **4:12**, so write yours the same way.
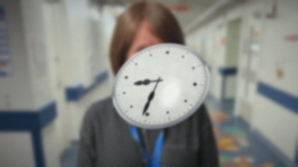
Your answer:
**8:31**
